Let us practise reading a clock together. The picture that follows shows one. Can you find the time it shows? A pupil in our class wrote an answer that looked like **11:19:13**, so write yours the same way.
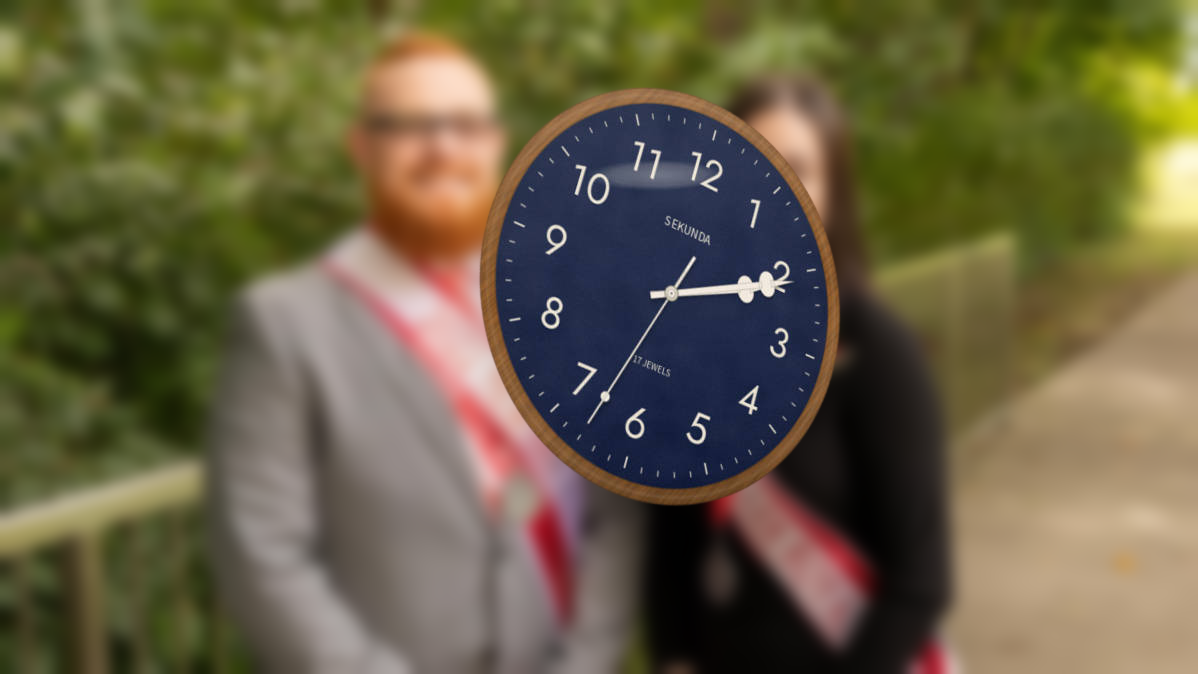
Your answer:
**2:10:33**
